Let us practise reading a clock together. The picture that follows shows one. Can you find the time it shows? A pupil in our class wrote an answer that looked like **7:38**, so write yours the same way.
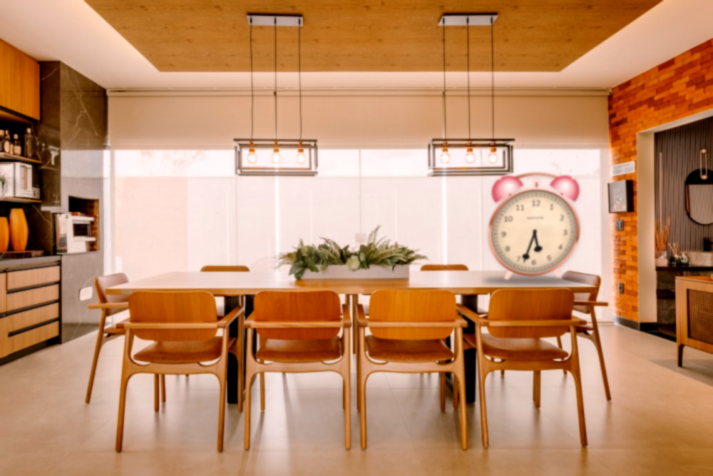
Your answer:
**5:33**
